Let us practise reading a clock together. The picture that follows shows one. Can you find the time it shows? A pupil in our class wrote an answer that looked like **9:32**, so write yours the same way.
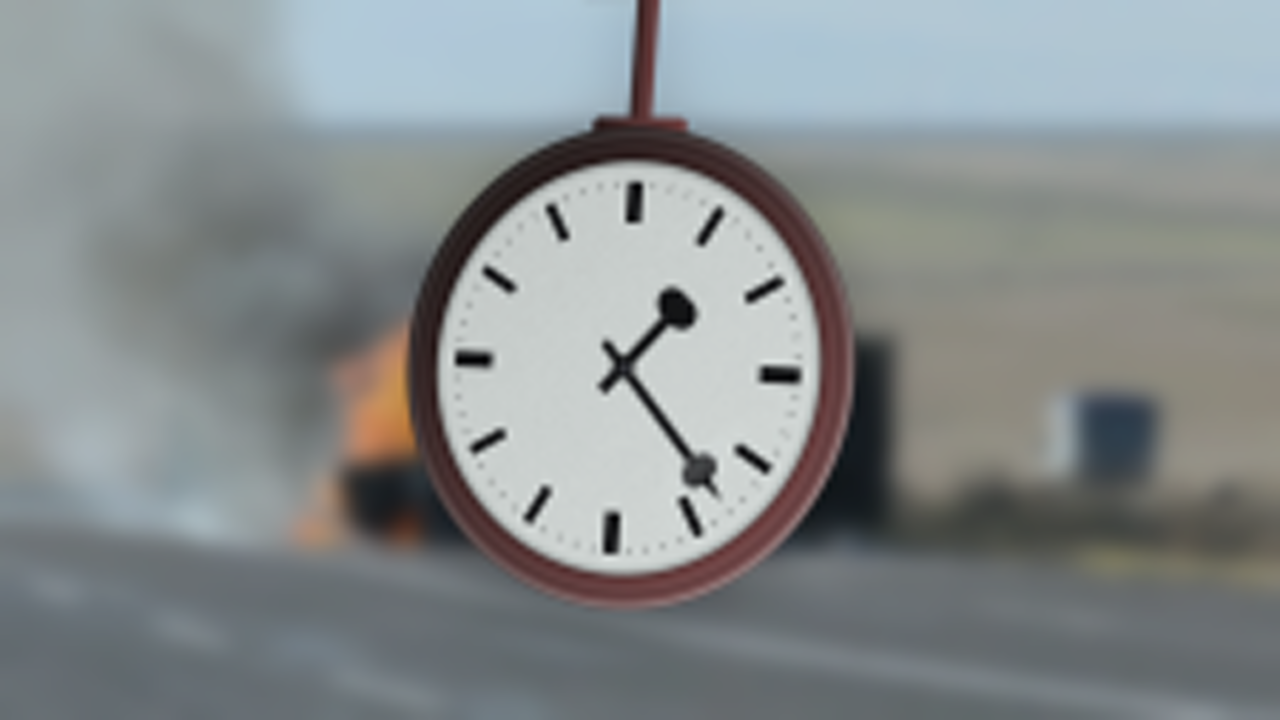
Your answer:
**1:23**
